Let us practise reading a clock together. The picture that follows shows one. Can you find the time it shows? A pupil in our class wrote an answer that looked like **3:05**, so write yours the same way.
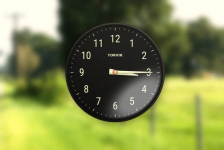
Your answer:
**3:15**
